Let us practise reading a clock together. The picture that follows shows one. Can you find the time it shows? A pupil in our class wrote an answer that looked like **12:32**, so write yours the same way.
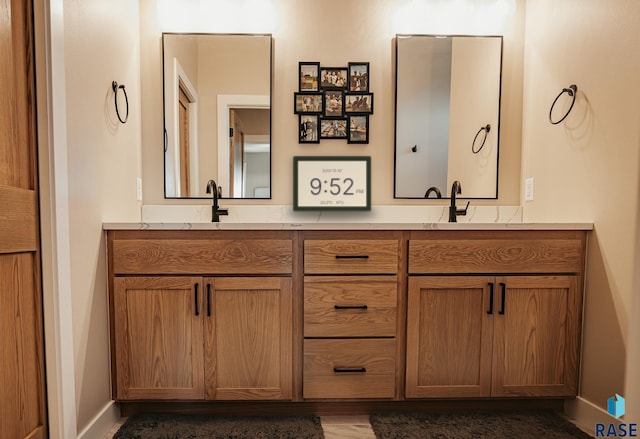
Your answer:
**9:52**
